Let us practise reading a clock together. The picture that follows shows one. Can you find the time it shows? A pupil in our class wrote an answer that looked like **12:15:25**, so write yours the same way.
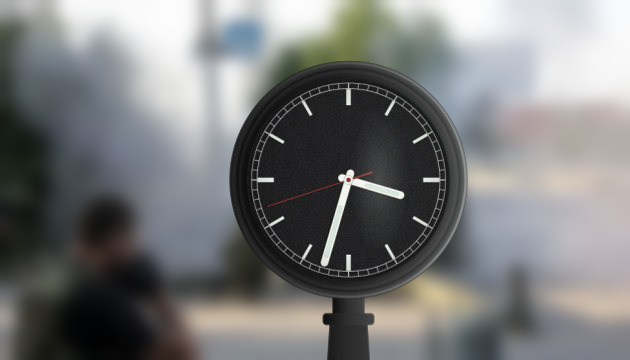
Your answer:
**3:32:42**
